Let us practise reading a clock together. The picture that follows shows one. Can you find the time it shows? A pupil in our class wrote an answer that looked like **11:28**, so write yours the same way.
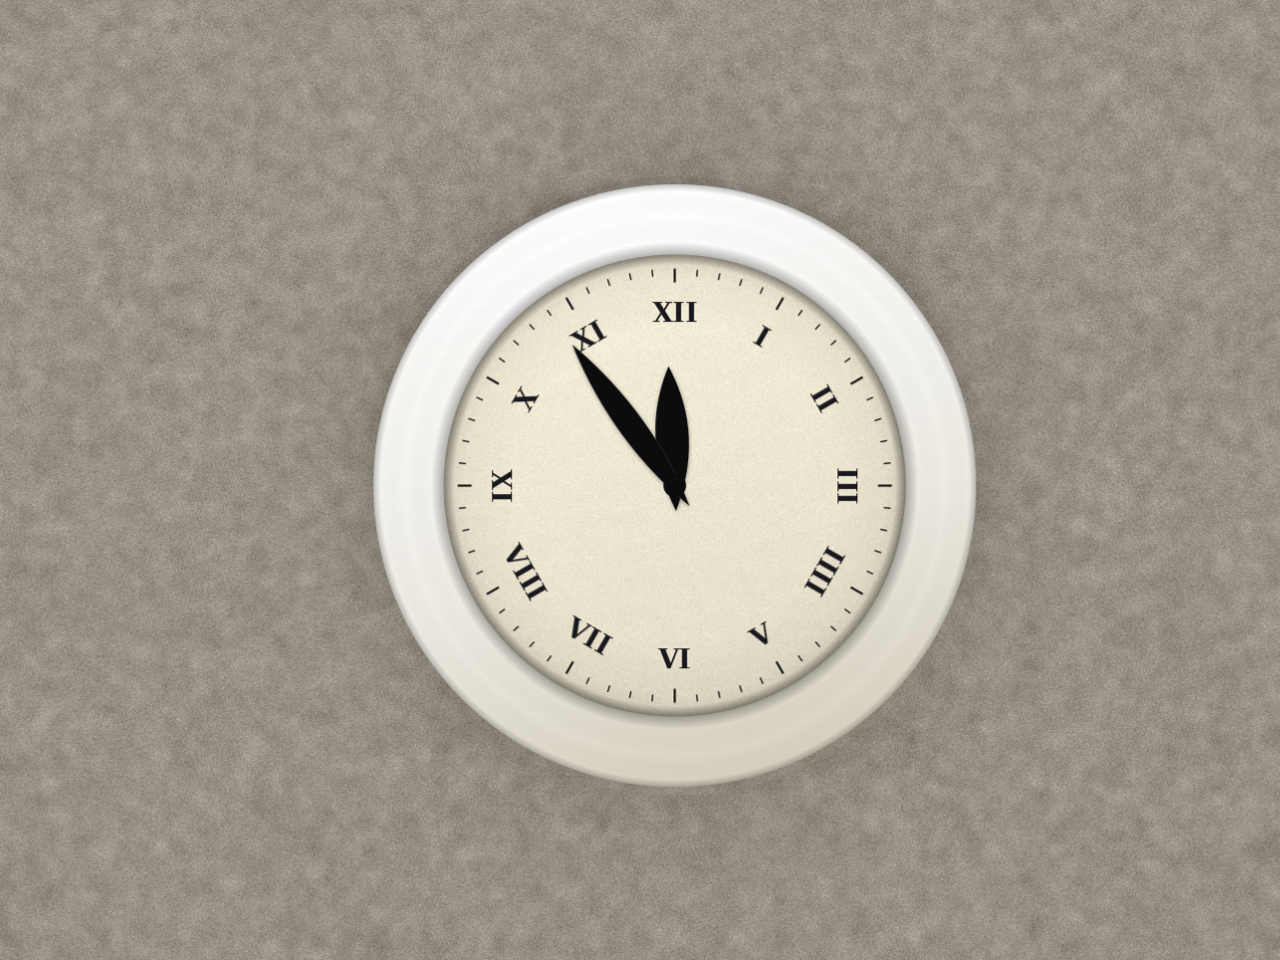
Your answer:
**11:54**
